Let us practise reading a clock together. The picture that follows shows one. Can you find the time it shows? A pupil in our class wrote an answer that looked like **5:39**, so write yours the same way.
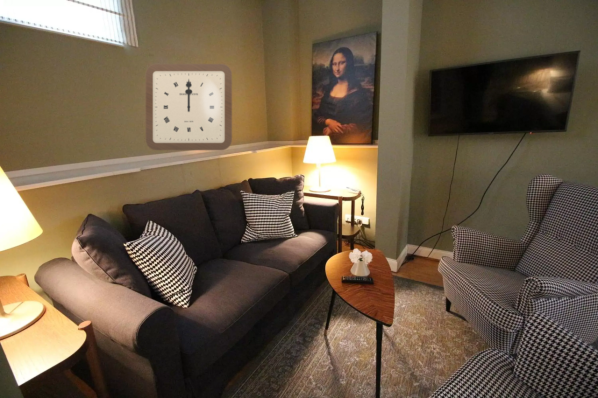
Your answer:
**12:00**
